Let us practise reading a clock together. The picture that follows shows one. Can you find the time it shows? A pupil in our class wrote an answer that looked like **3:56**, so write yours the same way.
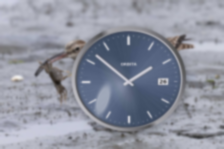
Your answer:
**1:52**
